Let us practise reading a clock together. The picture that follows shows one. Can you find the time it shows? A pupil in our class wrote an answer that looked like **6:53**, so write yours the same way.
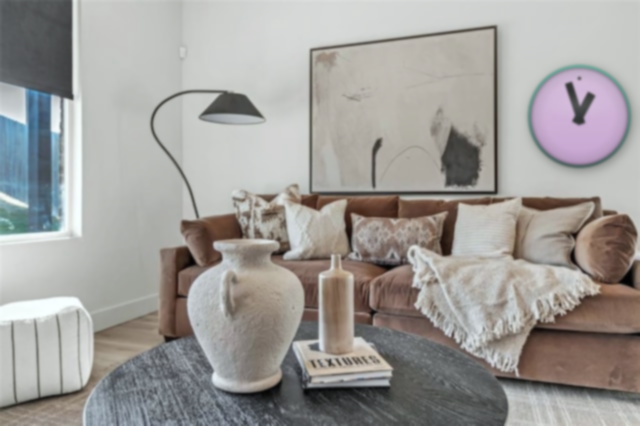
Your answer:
**12:57**
